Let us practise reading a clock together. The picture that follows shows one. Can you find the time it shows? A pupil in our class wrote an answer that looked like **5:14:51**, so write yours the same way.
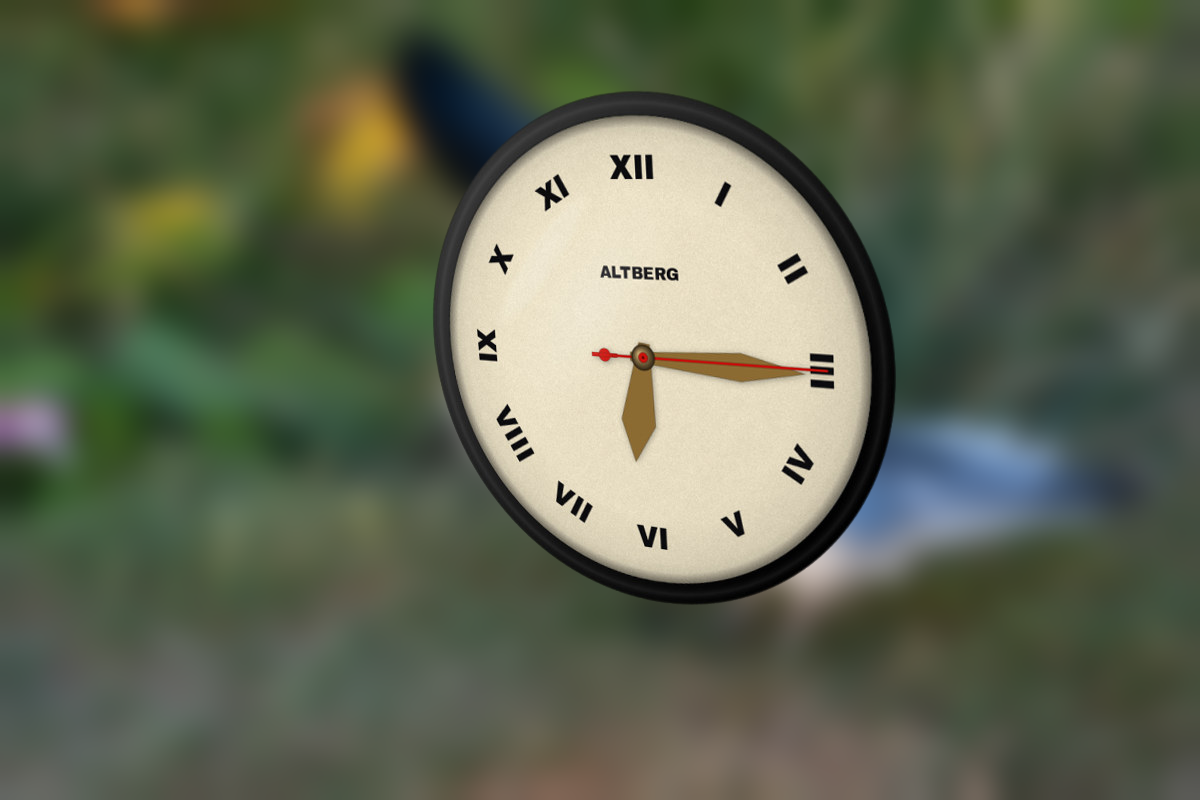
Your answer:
**6:15:15**
